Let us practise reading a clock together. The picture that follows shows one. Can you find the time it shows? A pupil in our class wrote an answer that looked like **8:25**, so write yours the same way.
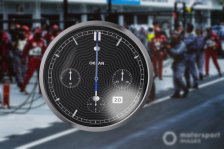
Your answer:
**6:00**
